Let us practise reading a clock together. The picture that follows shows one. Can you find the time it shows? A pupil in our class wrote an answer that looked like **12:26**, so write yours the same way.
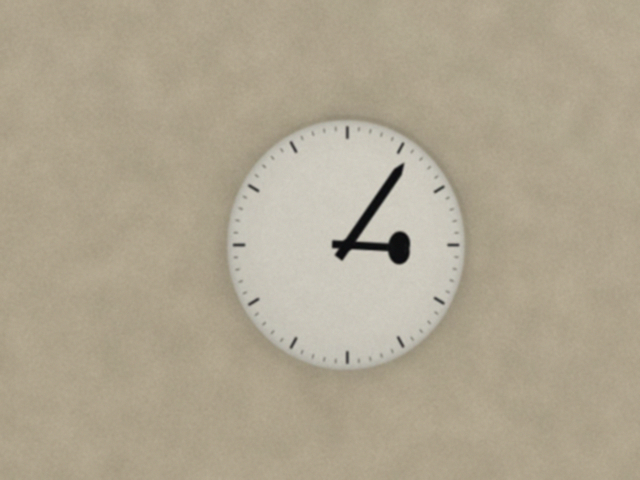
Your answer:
**3:06**
